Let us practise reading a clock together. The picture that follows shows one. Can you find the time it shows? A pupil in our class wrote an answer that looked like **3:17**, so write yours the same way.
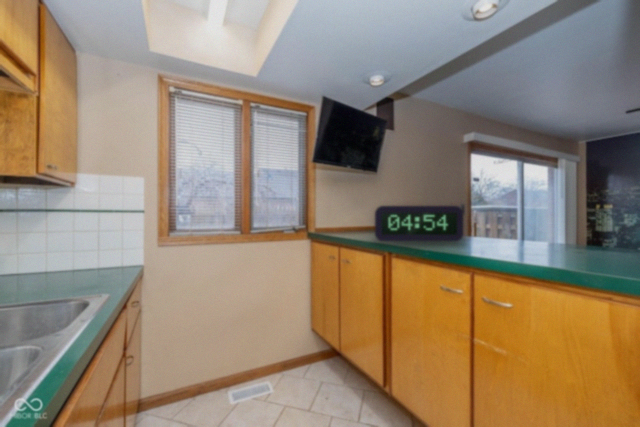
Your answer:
**4:54**
